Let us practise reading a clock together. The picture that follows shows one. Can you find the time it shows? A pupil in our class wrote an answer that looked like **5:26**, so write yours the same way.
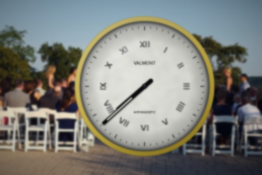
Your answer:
**7:38**
